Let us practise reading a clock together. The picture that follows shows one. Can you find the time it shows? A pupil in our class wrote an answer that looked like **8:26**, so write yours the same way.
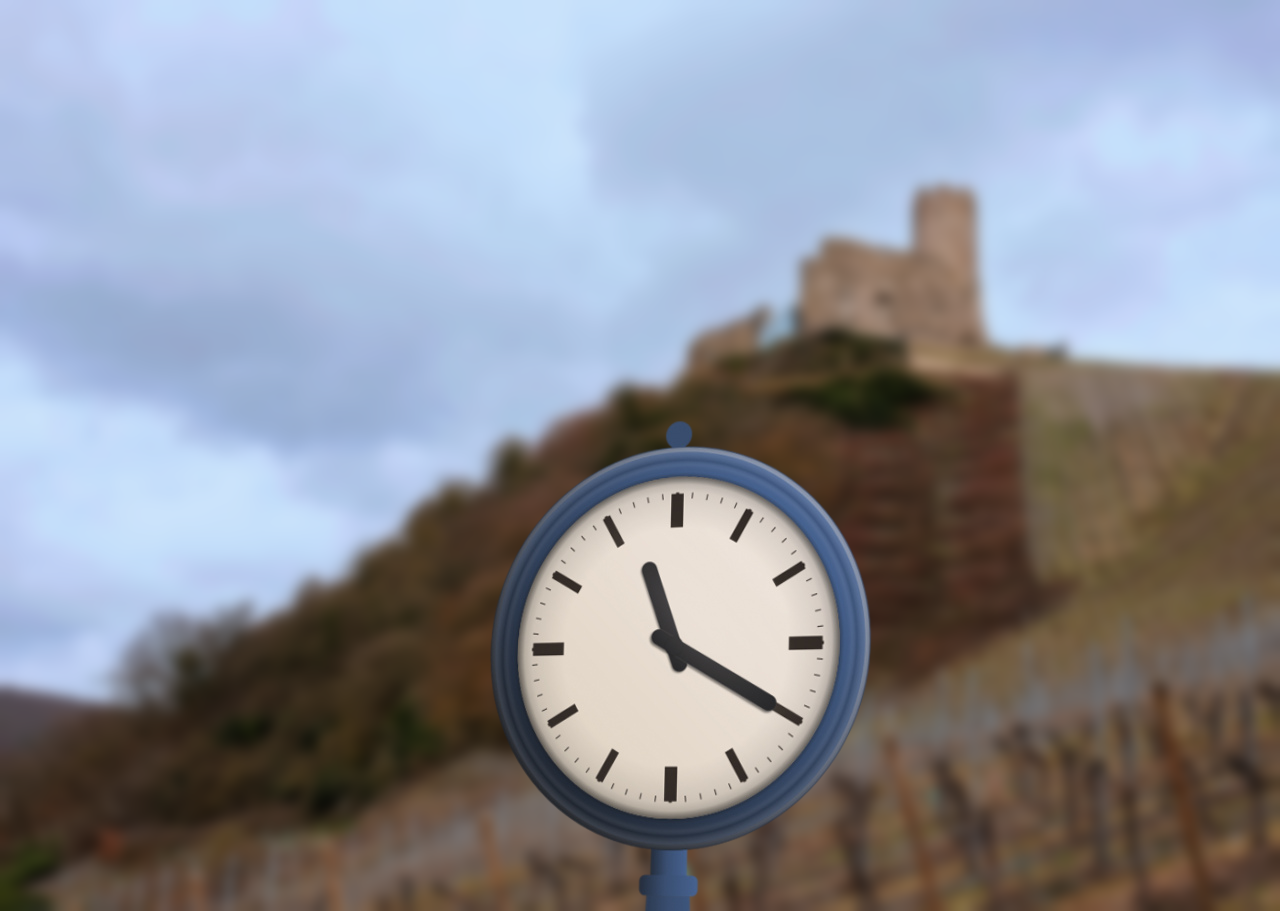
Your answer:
**11:20**
